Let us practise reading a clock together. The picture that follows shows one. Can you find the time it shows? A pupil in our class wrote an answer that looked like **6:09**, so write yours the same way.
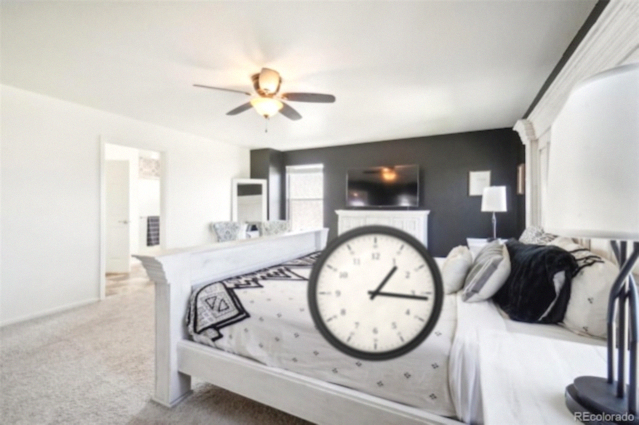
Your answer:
**1:16**
